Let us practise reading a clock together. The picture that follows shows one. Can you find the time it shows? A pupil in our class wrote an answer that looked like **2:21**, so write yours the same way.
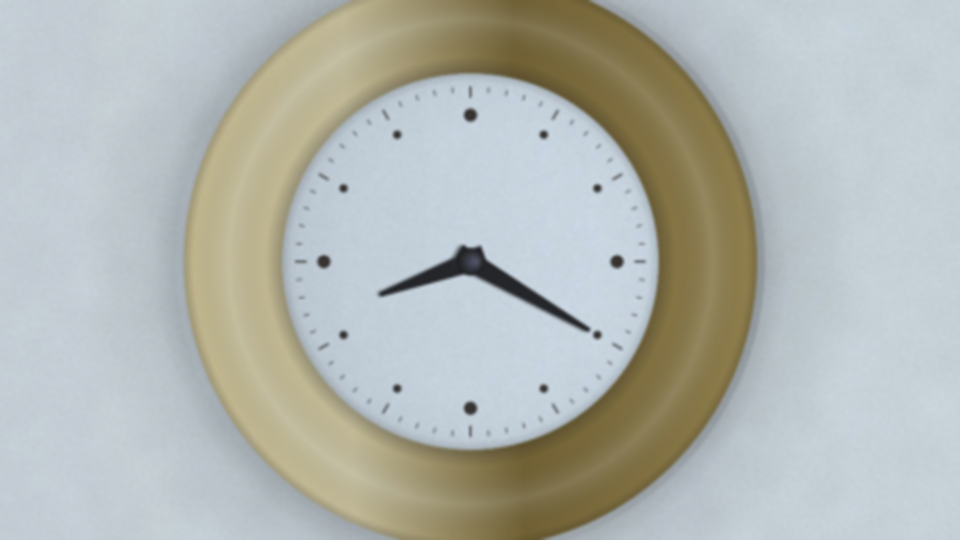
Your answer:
**8:20**
